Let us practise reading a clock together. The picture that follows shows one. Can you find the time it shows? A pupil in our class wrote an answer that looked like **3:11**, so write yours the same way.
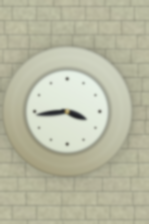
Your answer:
**3:44**
